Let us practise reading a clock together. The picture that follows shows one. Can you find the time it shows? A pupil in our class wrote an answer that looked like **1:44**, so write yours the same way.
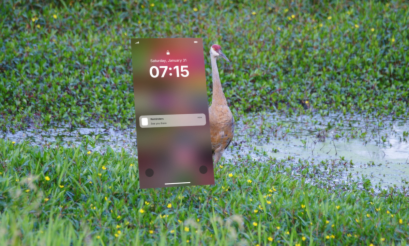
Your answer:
**7:15**
